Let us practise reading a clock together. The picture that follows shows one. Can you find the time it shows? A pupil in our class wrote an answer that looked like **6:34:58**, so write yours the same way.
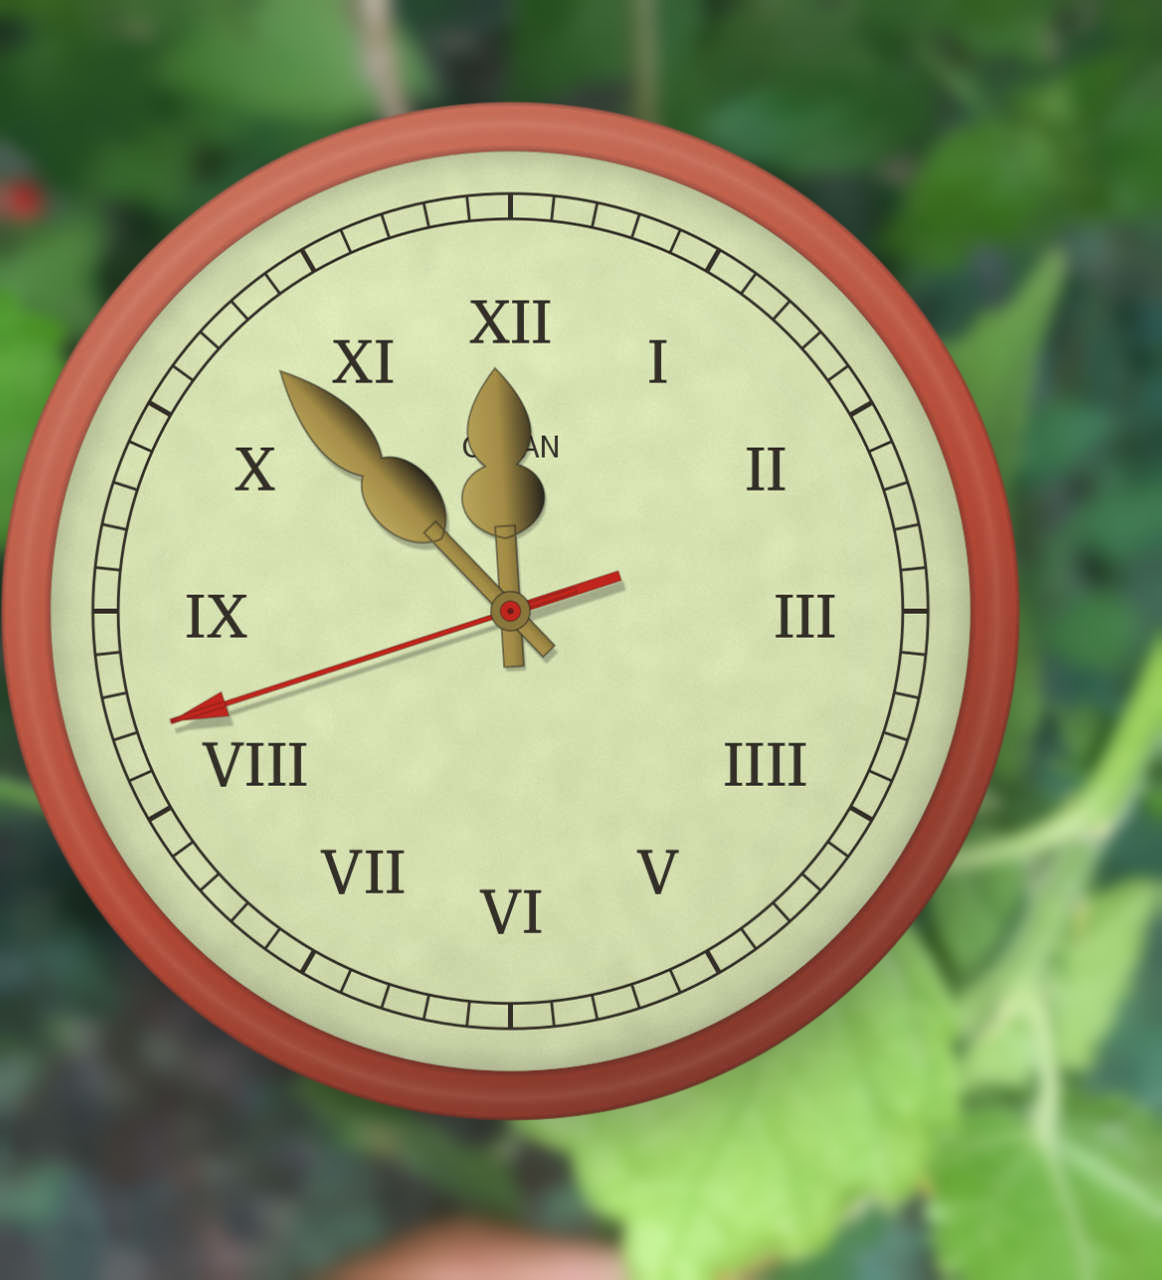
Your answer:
**11:52:42**
